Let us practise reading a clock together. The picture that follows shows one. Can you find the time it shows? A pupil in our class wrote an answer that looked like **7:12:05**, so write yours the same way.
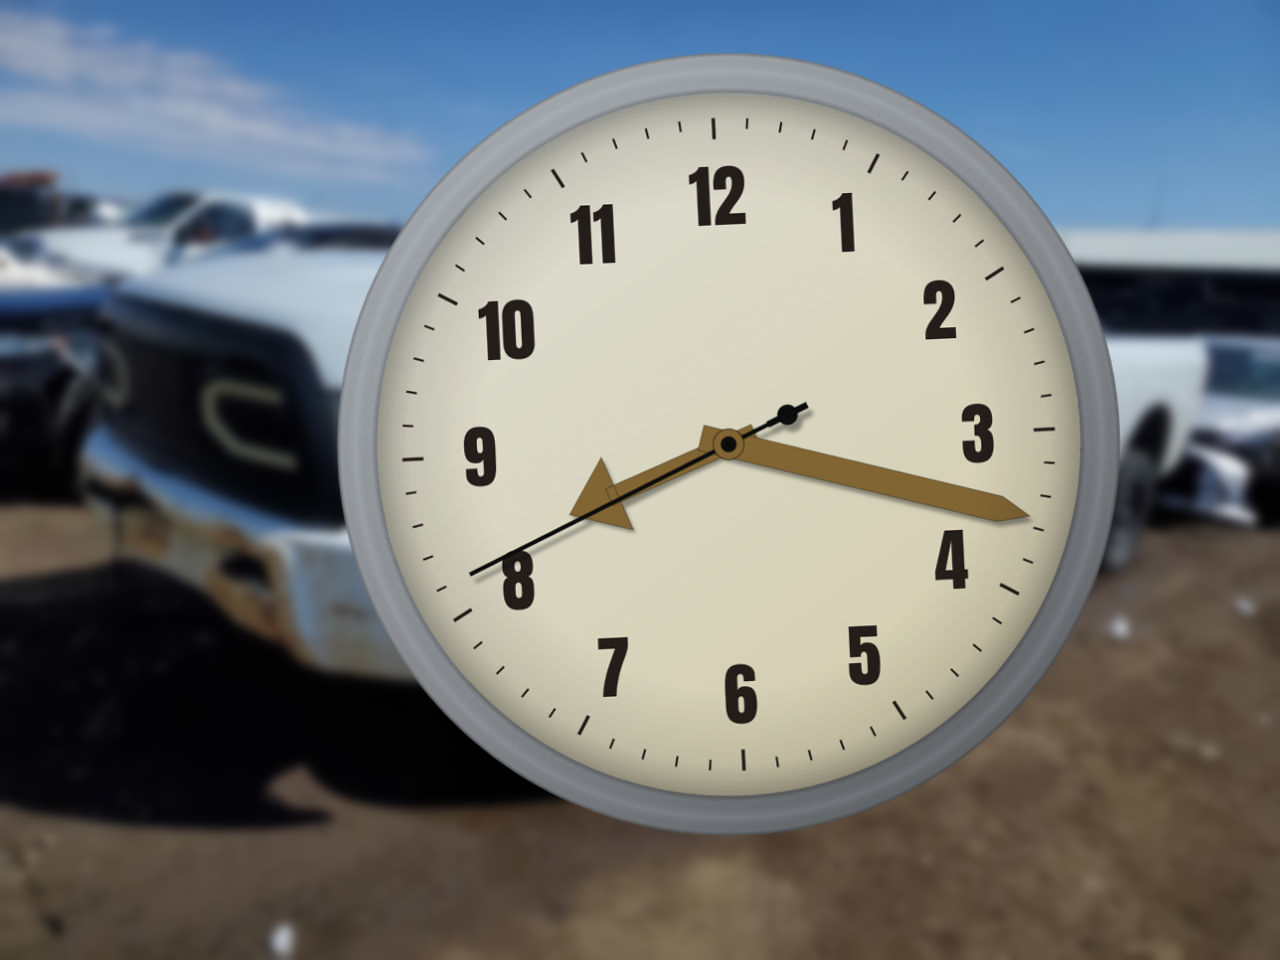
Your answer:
**8:17:41**
